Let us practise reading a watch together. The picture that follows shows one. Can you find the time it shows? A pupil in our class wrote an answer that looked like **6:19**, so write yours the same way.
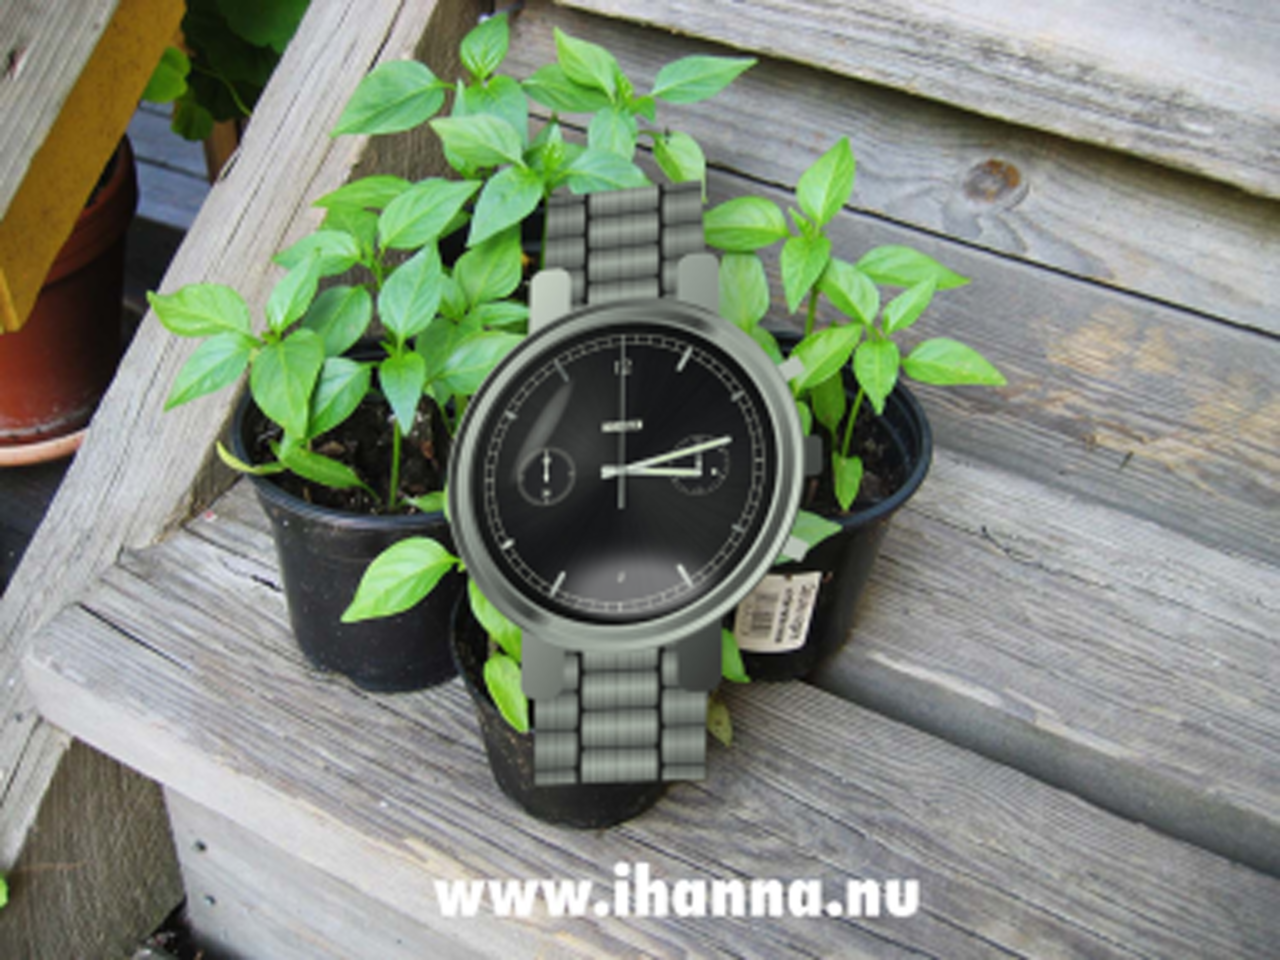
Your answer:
**3:13**
